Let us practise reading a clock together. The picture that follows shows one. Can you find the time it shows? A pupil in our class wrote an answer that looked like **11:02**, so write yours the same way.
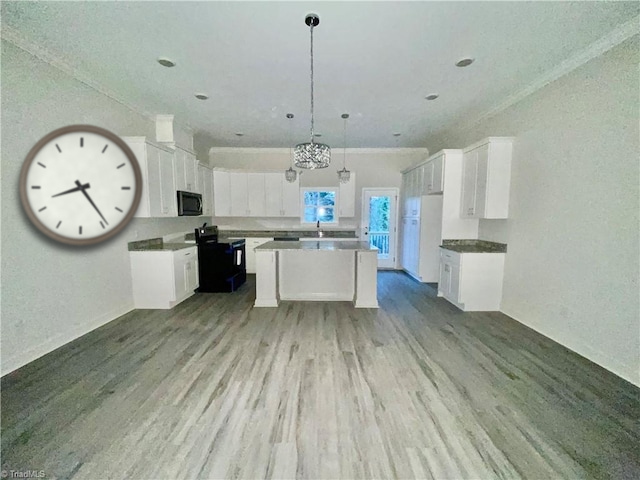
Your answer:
**8:24**
